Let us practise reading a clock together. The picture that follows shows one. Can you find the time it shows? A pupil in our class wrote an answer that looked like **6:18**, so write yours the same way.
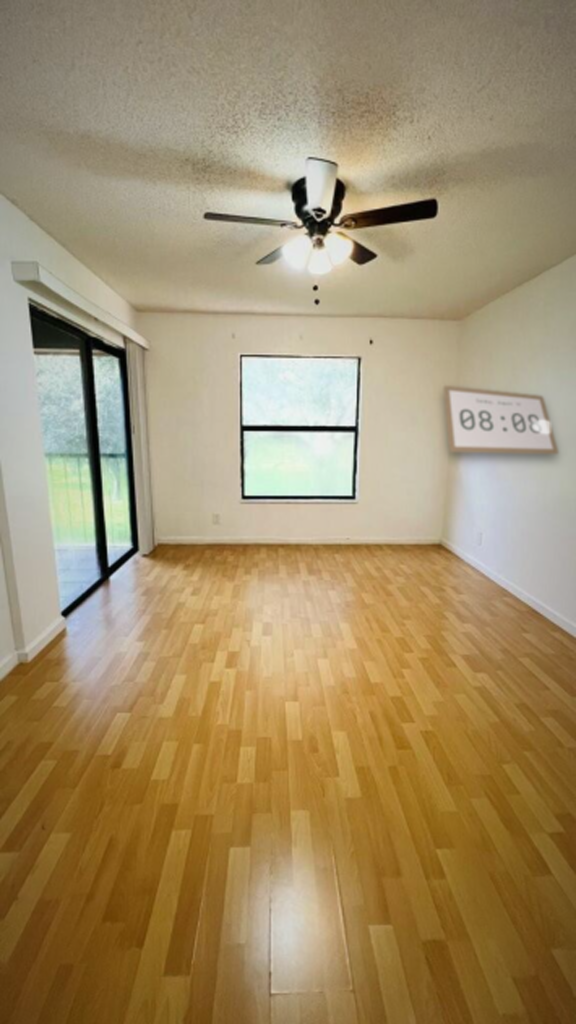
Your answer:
**8:08**
